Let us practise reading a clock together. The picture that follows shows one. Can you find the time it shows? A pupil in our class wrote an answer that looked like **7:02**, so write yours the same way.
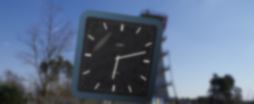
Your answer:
**6:12**
